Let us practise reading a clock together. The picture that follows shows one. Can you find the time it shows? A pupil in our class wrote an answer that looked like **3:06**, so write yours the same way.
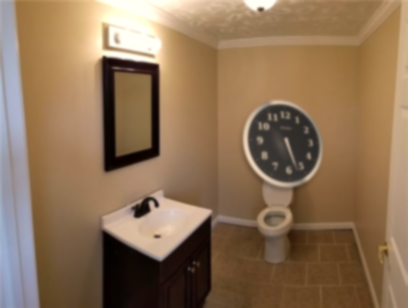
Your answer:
**5:27**
